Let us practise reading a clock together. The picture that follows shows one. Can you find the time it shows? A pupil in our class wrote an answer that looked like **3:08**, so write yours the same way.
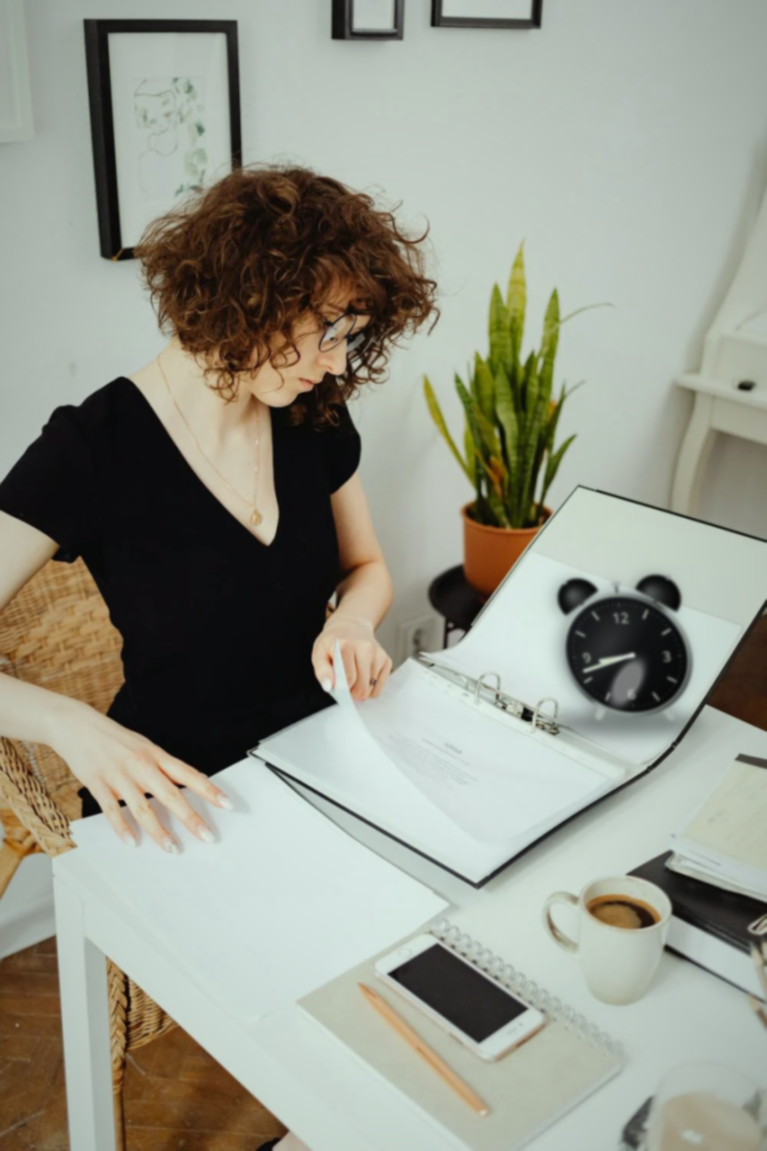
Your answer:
**8:42**
